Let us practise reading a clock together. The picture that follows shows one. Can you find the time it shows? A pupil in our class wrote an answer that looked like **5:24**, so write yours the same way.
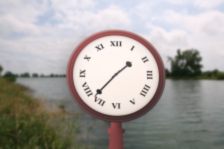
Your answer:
**1:37**
